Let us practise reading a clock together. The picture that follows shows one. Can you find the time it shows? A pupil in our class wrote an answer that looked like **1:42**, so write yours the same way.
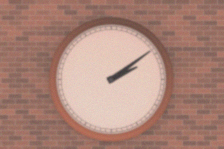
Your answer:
**2:09**
